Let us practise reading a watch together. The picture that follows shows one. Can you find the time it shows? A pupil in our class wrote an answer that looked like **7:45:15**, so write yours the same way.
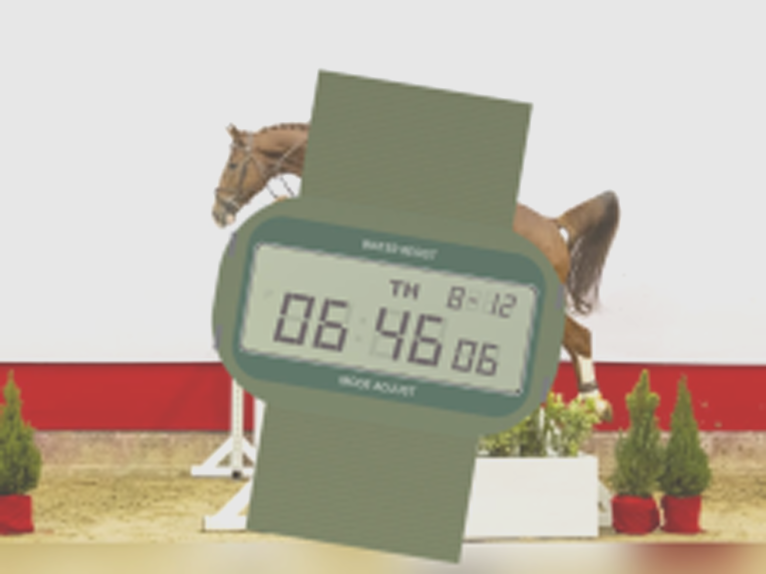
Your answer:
**6:46:06**
